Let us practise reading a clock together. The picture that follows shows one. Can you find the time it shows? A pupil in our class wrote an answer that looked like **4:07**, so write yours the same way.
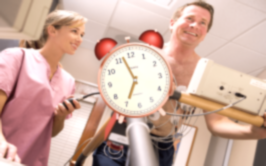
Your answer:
**6:57**
